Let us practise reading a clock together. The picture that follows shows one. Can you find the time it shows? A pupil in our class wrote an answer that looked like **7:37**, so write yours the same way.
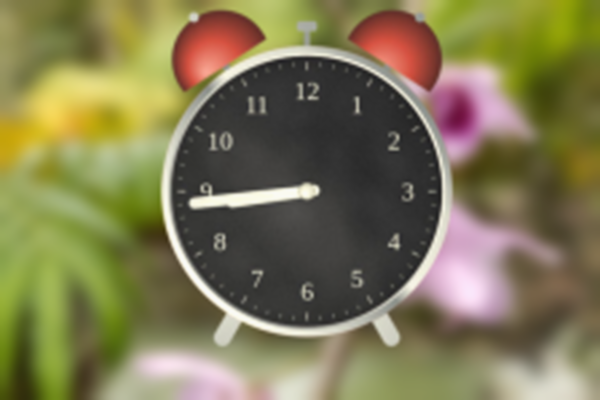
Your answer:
**8:44**
